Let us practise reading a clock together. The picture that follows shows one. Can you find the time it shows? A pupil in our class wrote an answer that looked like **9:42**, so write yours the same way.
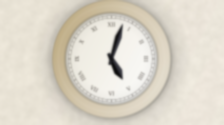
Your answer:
**5:03**
